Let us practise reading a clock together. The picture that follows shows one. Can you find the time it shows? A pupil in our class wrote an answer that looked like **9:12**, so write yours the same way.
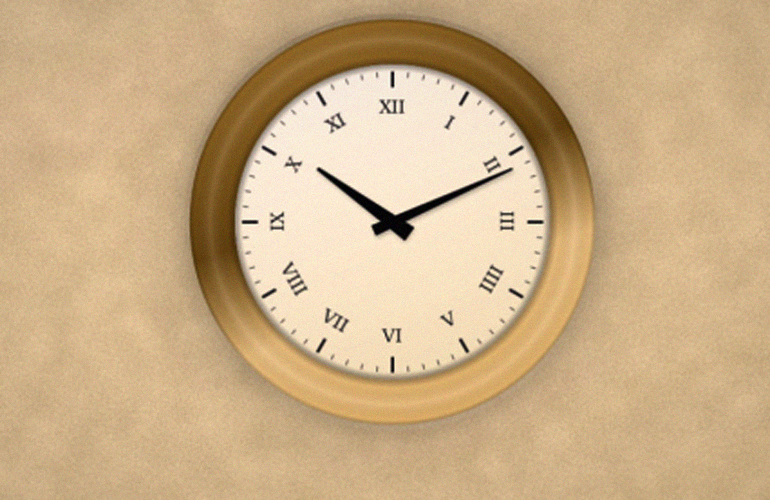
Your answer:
**10:11**
